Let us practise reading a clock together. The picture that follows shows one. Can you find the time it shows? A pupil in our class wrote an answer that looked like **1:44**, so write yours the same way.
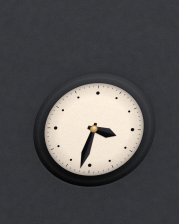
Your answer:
**3:32**
